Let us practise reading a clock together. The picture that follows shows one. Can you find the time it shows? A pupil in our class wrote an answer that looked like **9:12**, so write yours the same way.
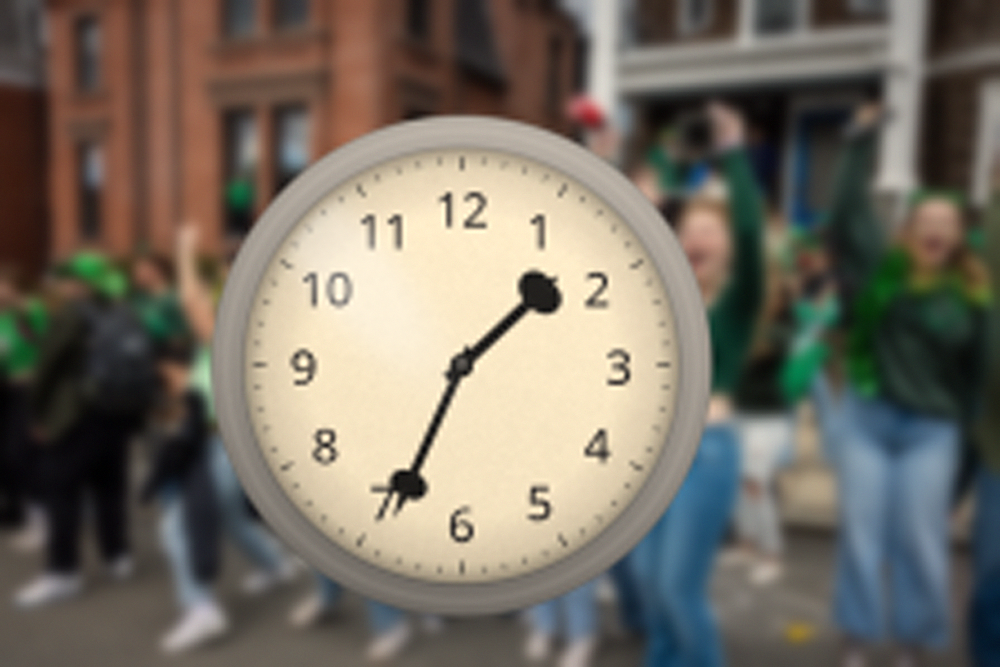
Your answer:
**1:34**
